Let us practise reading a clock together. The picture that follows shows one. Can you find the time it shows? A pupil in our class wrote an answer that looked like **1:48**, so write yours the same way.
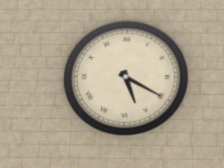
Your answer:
**5:20**
